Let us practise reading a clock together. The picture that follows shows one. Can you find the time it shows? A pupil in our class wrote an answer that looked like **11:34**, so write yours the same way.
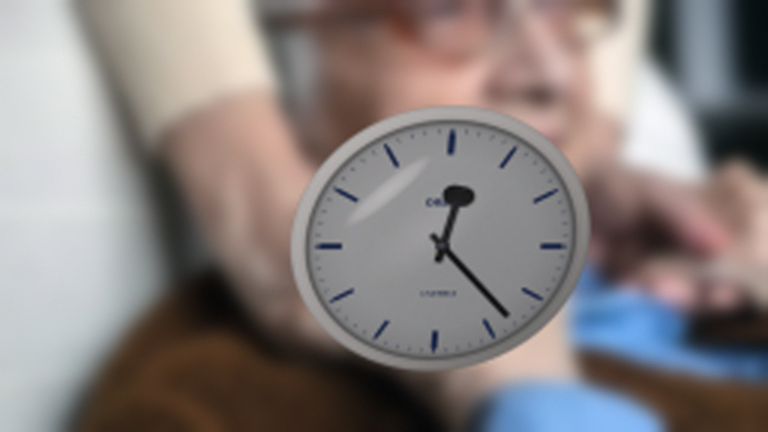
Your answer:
**12:23**
